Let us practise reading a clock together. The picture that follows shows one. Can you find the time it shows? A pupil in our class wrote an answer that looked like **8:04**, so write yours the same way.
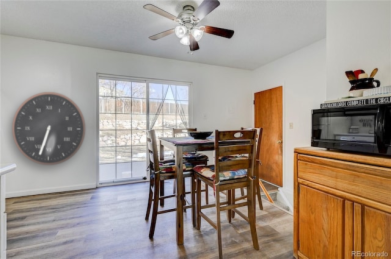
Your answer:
**6:33**
